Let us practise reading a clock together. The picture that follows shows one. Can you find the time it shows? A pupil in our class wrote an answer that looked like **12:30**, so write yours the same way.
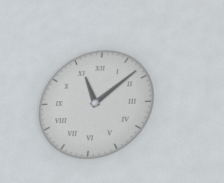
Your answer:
**11:08**
